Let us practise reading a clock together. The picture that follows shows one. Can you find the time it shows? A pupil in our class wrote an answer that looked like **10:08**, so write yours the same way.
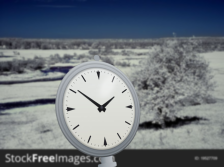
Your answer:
**1:51**
